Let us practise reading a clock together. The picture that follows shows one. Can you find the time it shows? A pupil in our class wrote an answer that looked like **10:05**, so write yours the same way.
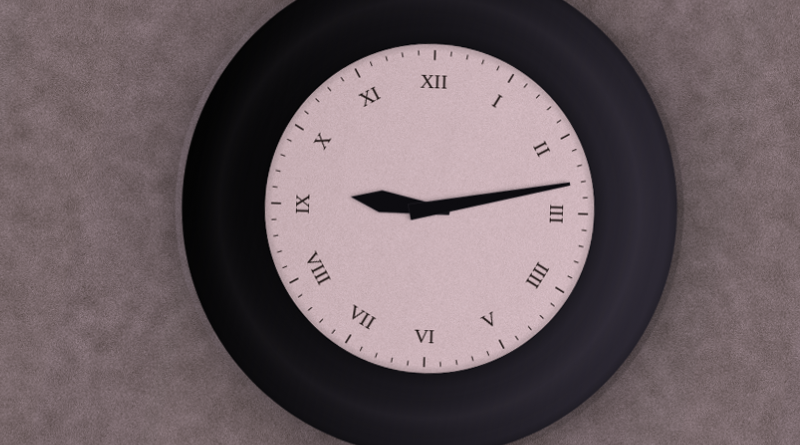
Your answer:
**9:13**
